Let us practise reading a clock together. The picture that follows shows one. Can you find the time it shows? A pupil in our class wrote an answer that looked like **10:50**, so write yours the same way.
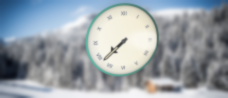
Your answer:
**7:38**
